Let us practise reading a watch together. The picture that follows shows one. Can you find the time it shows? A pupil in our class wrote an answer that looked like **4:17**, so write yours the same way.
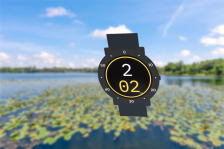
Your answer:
**2:02**
